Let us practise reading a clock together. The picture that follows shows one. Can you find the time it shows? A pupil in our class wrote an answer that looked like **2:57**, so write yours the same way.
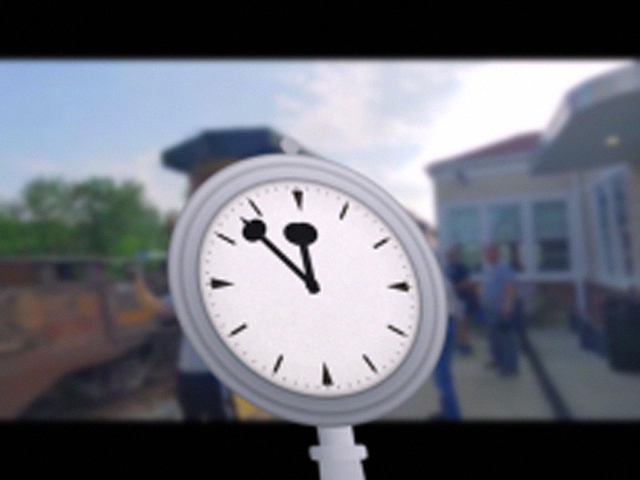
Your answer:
**11:53**
